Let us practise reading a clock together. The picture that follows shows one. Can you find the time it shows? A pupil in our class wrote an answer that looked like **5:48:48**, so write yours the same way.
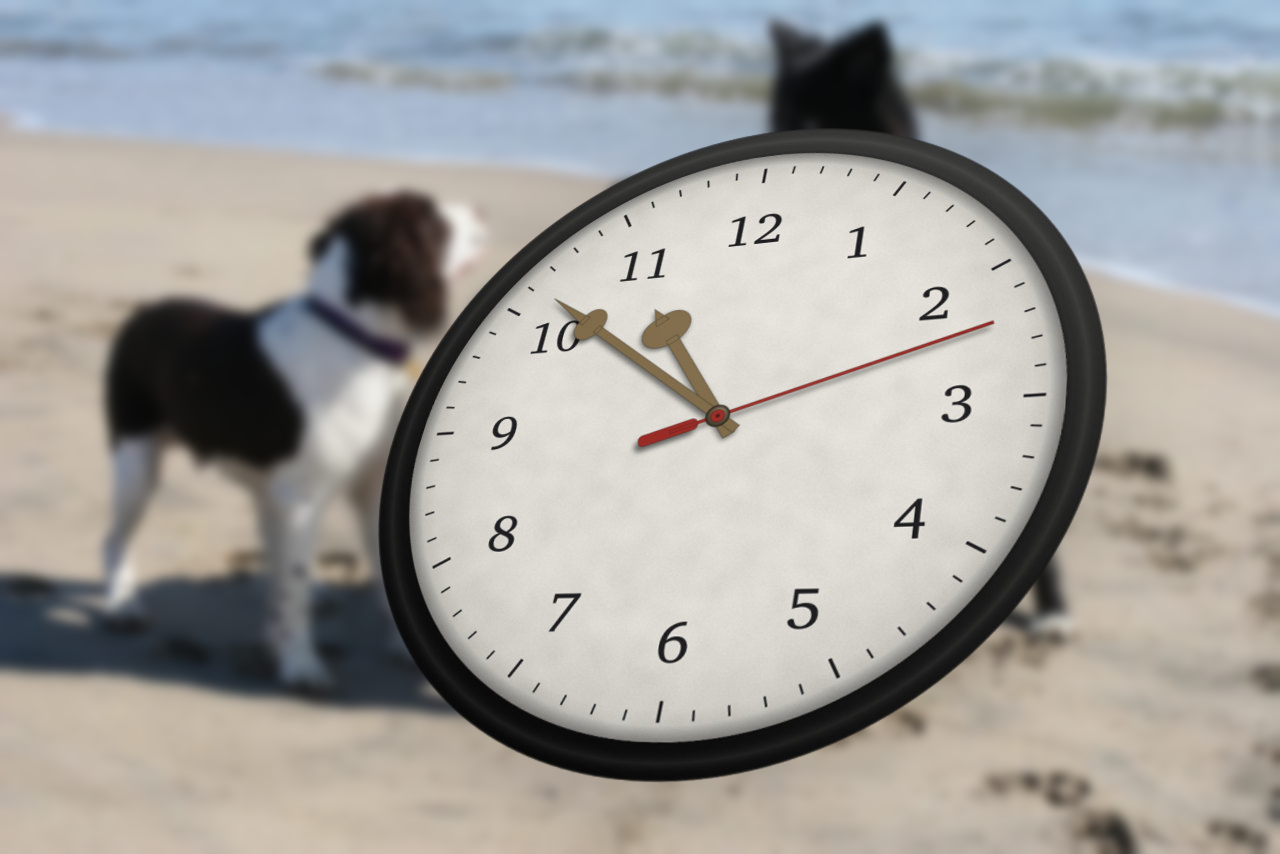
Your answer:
**10:51:12**
